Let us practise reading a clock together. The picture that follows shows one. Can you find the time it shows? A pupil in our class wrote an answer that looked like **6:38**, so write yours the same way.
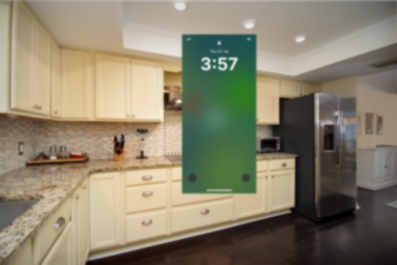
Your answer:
**3:57**
